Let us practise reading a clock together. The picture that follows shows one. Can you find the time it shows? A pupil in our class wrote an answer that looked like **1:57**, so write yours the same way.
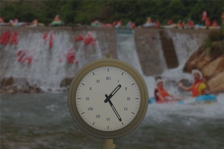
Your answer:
**1:25**
